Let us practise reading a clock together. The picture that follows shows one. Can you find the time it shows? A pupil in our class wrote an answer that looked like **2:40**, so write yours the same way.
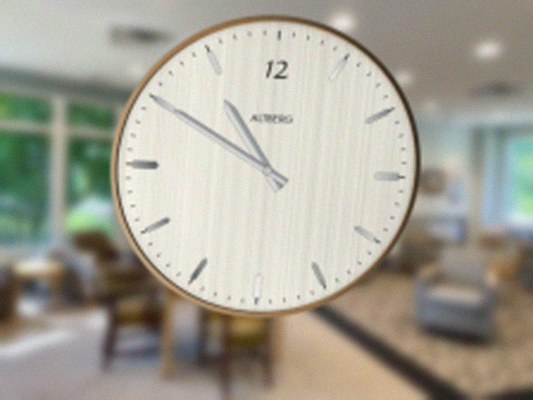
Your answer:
**10:50**
